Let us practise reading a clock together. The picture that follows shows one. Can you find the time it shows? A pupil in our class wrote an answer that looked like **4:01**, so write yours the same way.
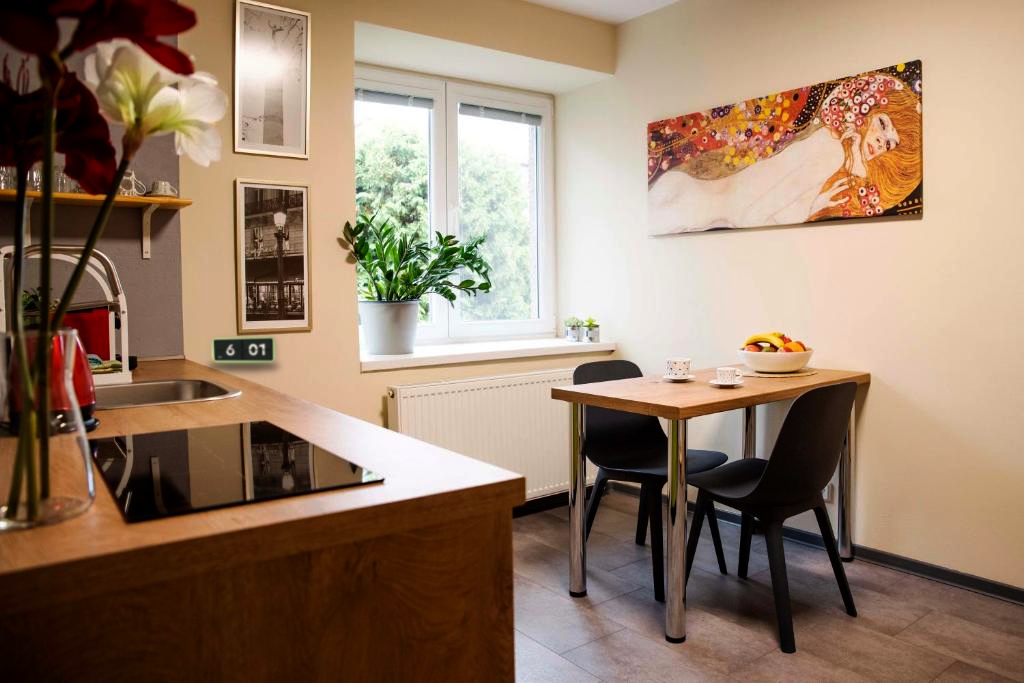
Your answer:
**6:01**
